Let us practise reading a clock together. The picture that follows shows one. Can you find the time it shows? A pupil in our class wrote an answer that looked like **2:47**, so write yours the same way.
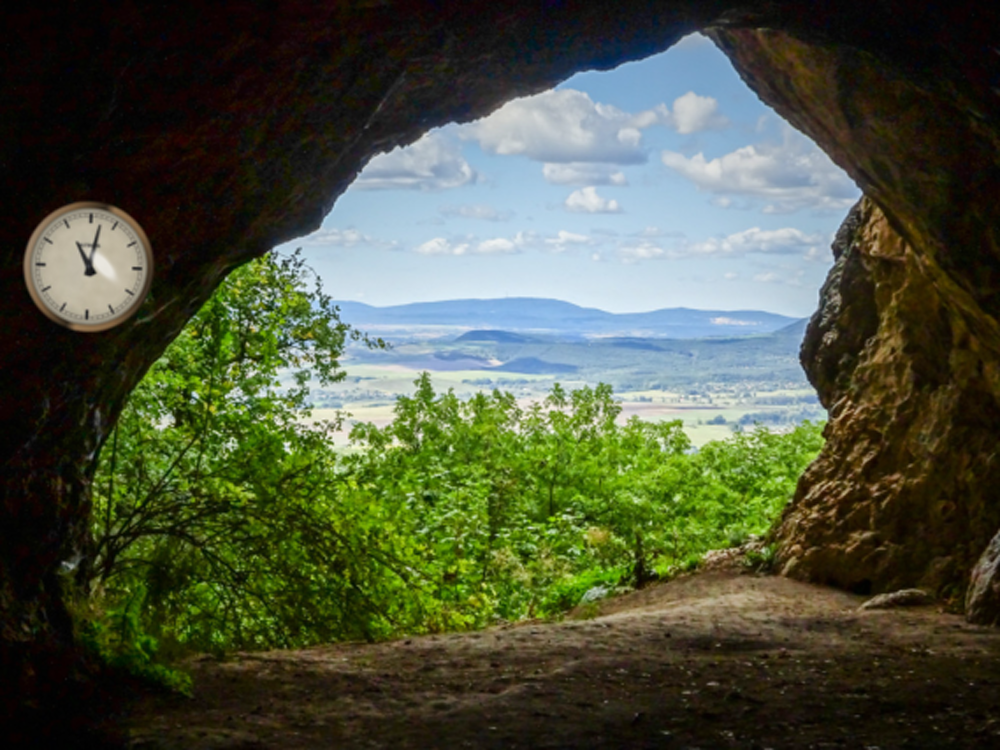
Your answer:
**11:02**
